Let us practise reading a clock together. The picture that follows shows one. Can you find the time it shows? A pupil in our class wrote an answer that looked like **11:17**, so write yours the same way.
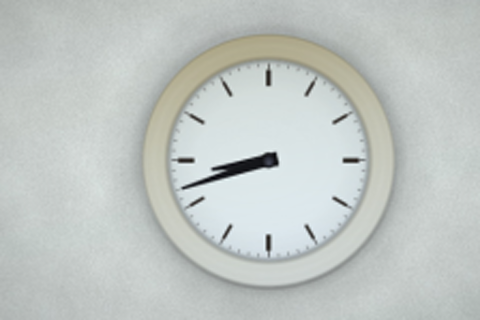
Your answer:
**8:42**
